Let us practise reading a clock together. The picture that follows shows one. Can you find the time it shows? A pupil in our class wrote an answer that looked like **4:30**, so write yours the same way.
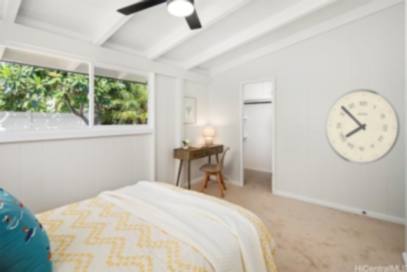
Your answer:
**7:52**
